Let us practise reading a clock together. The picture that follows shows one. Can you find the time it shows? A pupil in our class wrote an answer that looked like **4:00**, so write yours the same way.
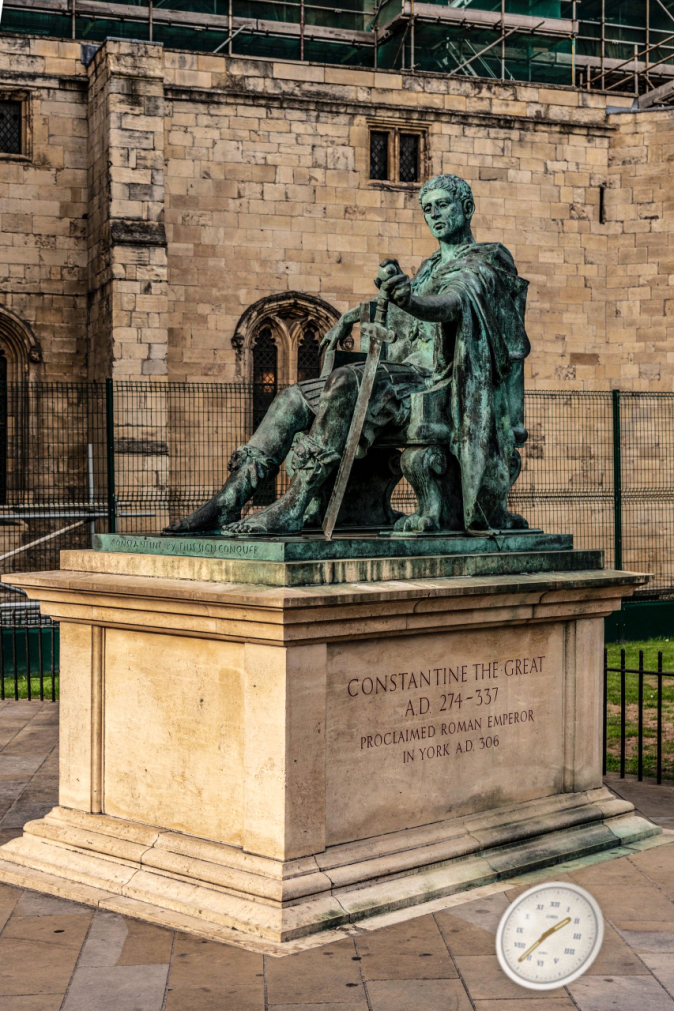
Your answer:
**1:36**
